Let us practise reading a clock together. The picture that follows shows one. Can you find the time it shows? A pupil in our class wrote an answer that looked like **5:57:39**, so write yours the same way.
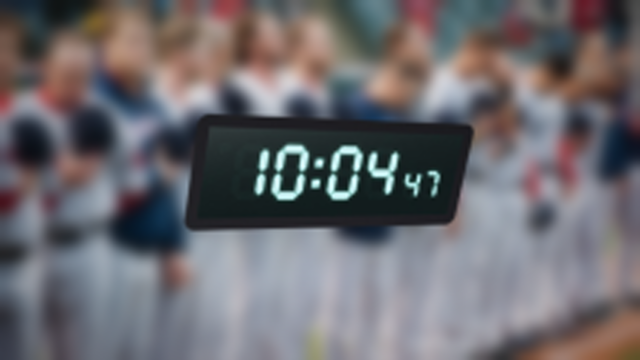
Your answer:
**10:04:47**
